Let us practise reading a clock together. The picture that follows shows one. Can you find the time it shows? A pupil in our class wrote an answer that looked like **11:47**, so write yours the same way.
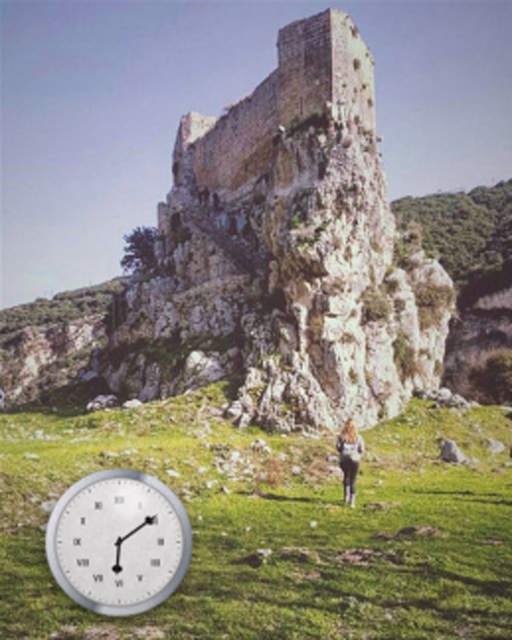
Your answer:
**6:09**
